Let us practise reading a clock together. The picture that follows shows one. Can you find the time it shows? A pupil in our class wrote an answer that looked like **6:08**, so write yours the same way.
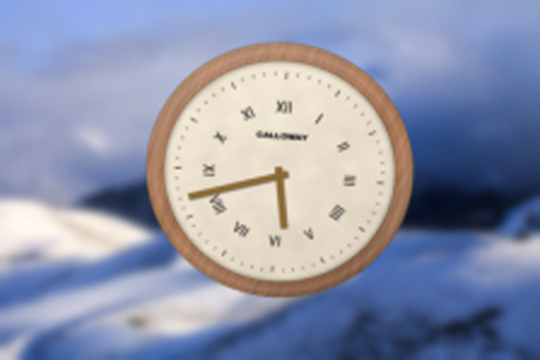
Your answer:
**5:42**
